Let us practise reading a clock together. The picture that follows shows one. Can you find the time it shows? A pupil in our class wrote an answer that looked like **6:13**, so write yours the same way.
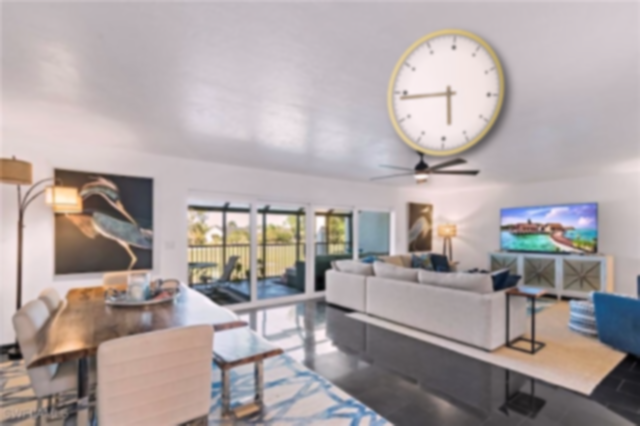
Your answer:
**5:44**
